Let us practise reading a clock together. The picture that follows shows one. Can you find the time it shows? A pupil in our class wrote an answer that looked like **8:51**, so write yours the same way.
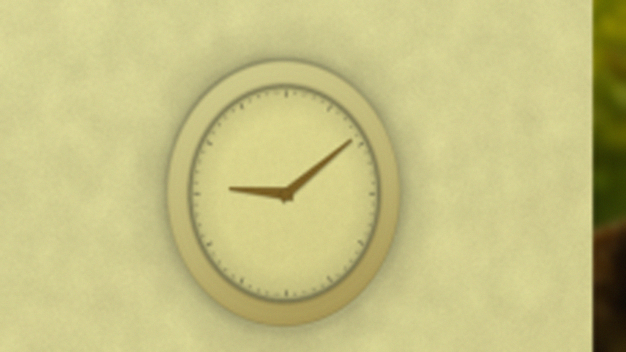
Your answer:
**9:09**
